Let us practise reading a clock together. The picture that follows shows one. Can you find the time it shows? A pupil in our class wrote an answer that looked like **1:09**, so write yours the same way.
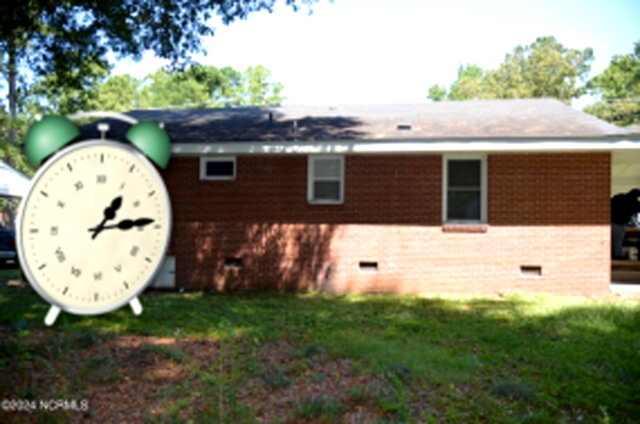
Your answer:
**1:14**
